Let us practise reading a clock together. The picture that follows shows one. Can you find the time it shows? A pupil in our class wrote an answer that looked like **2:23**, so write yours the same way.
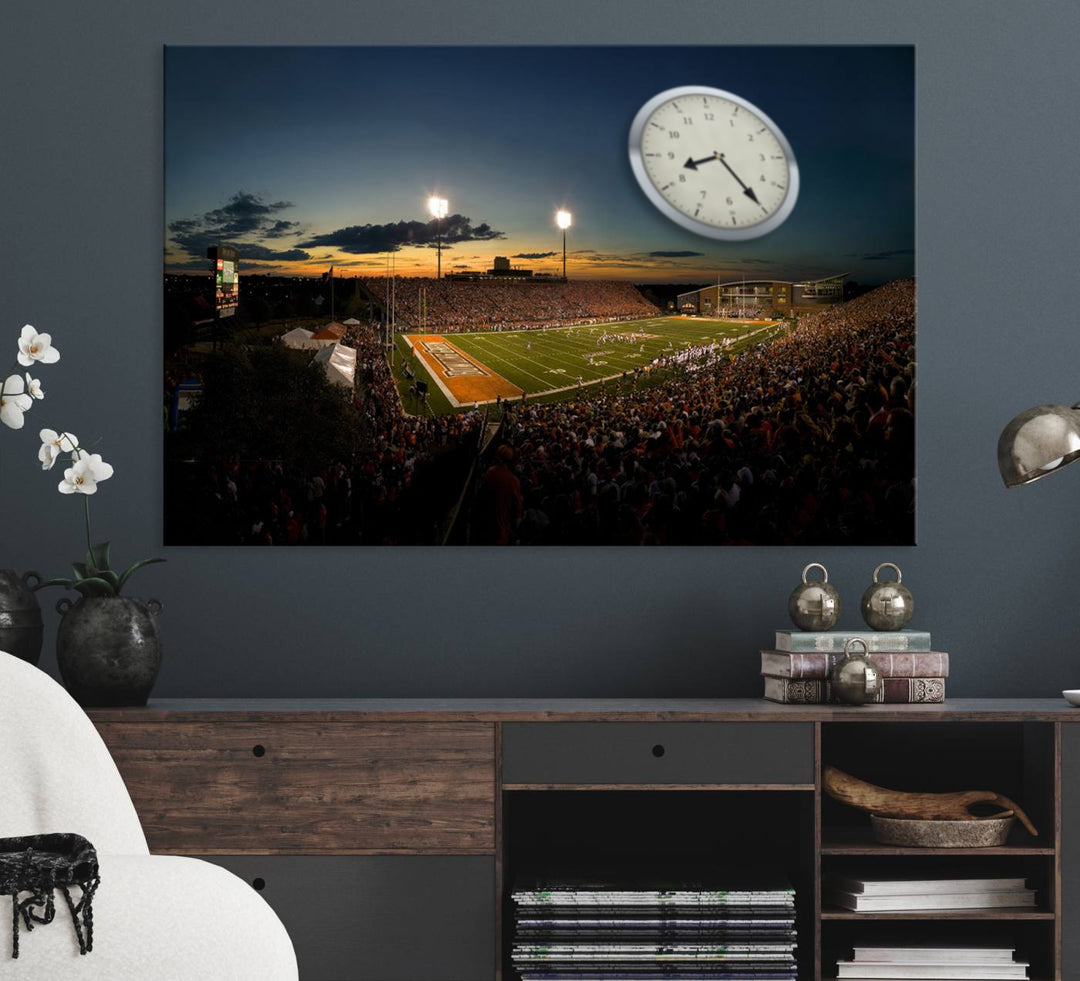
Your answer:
**8:25**
